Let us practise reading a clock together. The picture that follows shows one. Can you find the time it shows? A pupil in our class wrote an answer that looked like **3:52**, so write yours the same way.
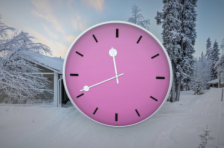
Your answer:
**11:41**
